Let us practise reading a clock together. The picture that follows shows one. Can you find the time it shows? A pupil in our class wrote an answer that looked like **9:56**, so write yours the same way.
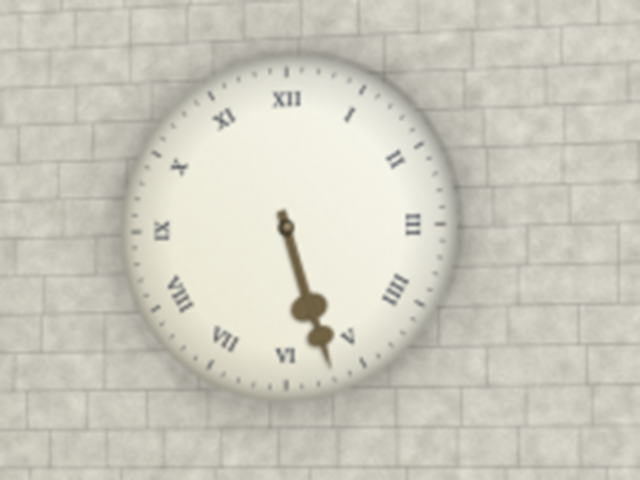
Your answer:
**5:27**
